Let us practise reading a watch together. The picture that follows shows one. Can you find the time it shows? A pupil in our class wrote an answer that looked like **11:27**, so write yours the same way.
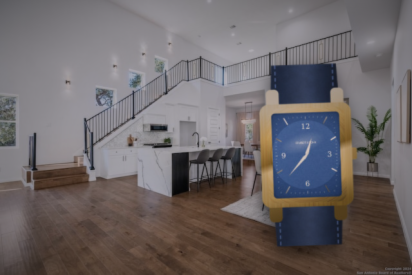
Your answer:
**12:37**
